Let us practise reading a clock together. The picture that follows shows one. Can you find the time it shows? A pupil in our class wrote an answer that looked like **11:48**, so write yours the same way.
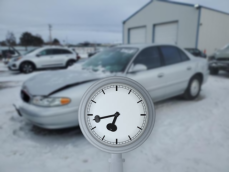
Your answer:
**6:43**
